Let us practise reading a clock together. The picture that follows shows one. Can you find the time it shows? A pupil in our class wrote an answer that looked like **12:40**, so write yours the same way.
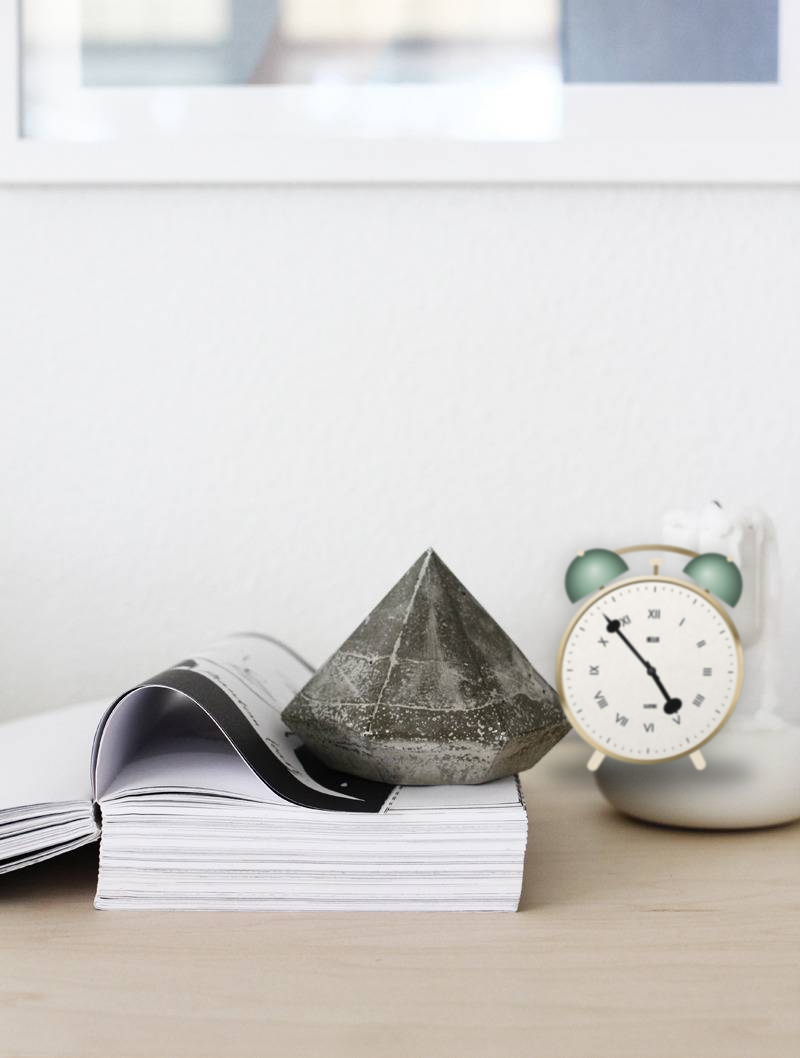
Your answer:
**4:53**
